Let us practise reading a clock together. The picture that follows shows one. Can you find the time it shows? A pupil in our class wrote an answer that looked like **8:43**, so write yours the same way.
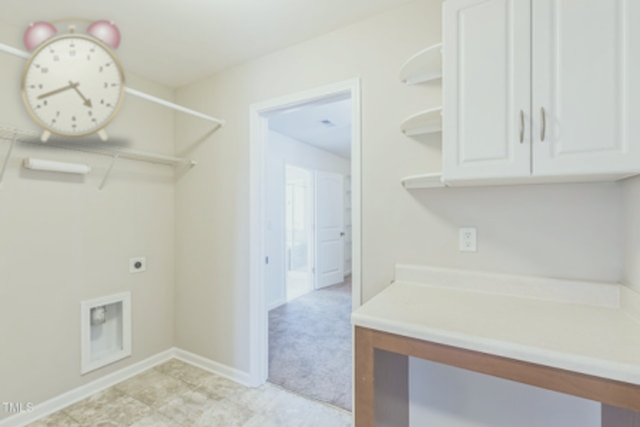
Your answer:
**4:42**
